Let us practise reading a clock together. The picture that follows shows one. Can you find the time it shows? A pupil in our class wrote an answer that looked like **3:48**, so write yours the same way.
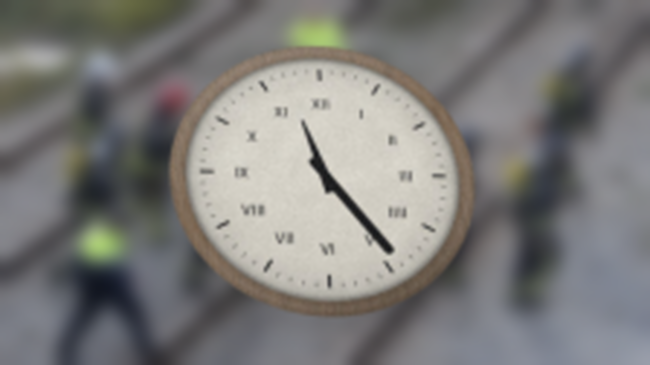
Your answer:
**11:24**
